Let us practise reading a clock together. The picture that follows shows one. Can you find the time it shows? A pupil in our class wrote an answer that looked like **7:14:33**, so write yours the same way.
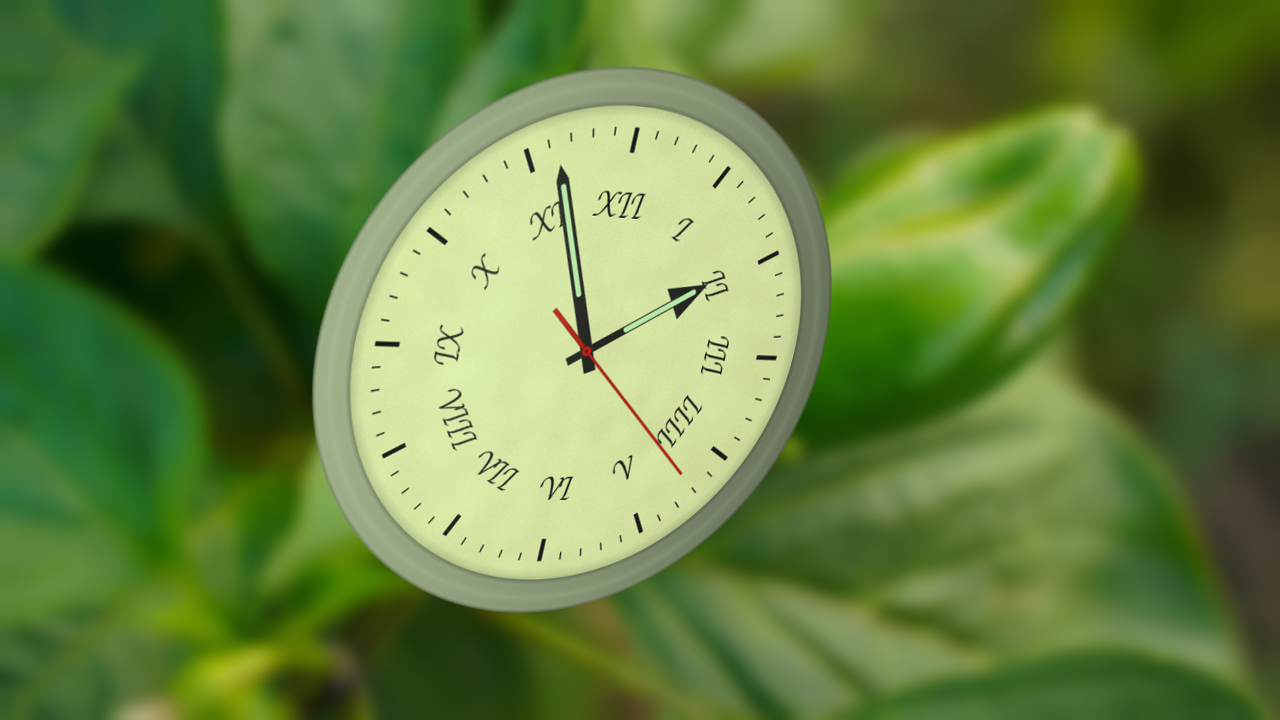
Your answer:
**1:56:22**
